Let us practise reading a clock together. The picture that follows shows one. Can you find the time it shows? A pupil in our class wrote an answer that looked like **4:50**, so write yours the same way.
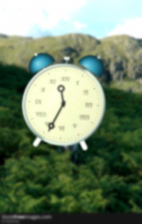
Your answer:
**11:34**
